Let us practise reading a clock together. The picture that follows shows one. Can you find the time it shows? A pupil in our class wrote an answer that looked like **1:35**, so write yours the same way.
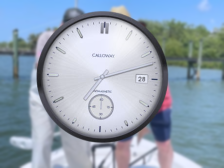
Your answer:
**7:12**
